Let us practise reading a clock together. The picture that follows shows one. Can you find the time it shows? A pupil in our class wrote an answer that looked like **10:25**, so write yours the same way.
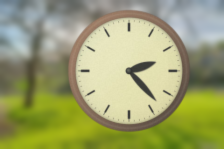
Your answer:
**2:23**
